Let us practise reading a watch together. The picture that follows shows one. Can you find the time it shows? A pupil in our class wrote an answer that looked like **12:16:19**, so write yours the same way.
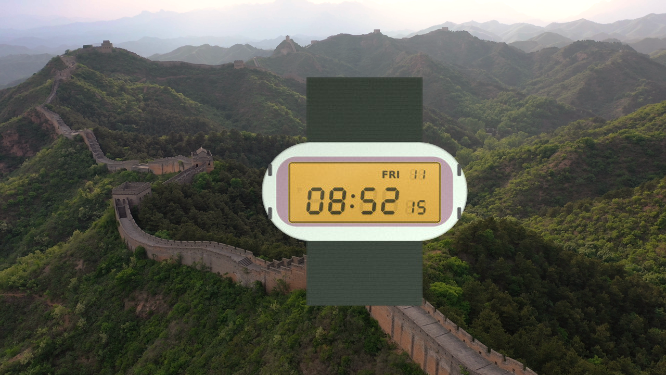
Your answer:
**8:52:15**
